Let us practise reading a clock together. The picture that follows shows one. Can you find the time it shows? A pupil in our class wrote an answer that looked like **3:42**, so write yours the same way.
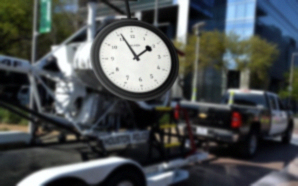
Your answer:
**1:56**
